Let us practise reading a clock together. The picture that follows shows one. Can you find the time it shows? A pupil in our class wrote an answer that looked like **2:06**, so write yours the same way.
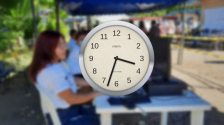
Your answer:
**3:33**
